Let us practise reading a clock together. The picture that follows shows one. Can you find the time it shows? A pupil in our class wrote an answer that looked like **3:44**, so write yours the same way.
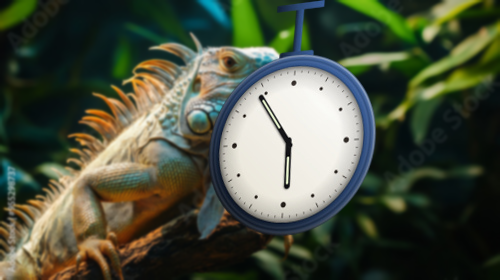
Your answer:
**5:54**
